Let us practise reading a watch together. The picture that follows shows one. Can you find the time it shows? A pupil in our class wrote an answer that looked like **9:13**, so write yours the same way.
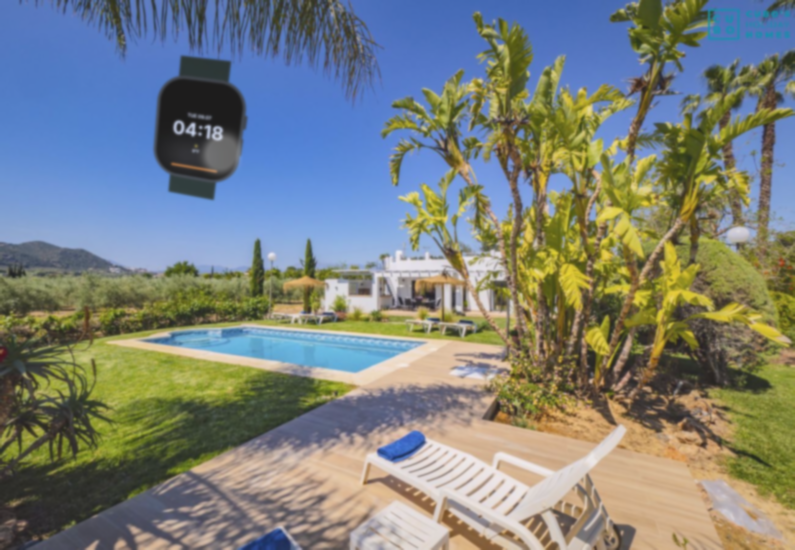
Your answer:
**4:18**
